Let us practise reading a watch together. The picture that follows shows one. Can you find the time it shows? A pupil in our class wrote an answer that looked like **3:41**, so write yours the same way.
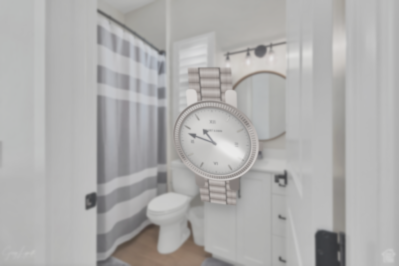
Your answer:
**10:48**
